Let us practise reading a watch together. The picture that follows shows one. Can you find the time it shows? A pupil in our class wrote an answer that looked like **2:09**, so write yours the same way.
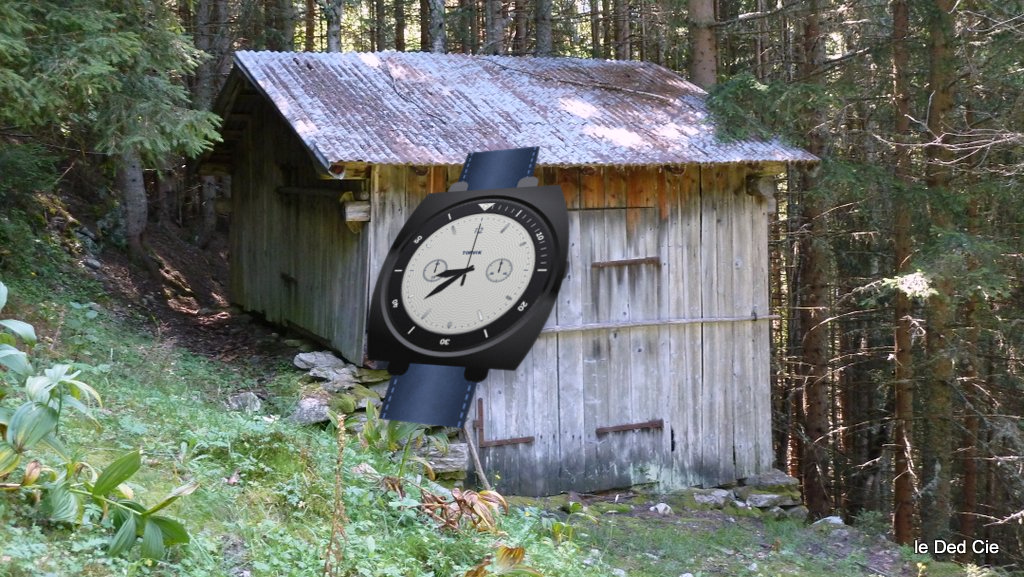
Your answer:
**8:38**
